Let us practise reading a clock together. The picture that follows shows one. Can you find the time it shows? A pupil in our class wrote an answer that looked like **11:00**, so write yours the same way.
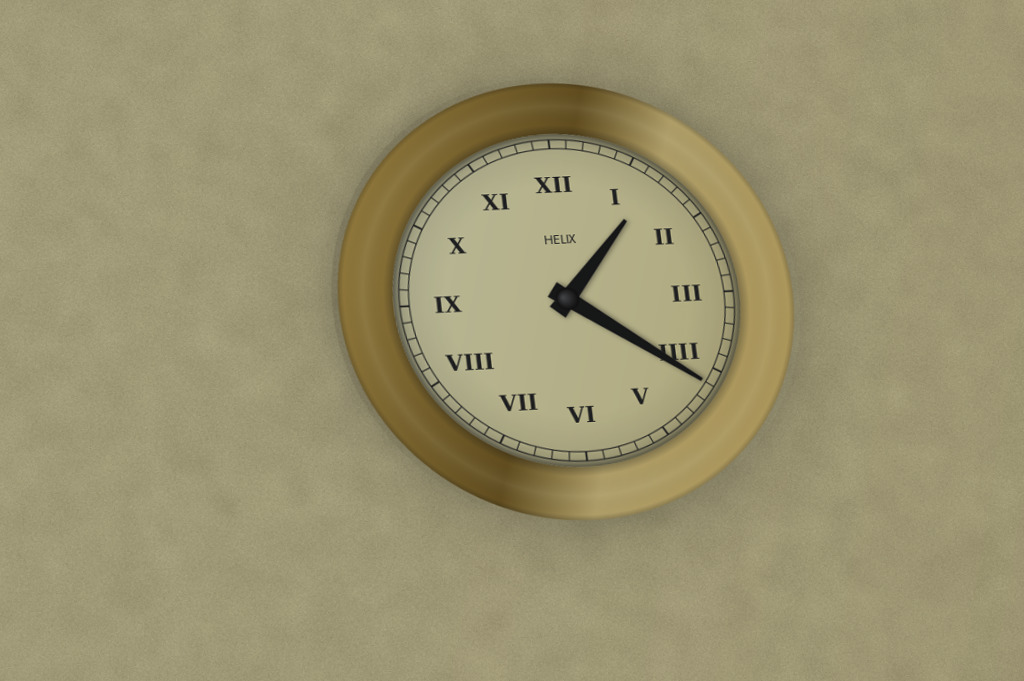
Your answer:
**1:21**
